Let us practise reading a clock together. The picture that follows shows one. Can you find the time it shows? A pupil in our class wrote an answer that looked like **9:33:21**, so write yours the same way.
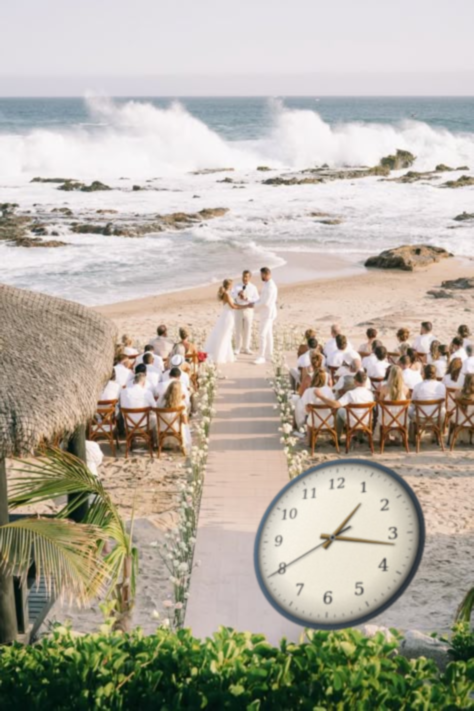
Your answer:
**1:16:40**
